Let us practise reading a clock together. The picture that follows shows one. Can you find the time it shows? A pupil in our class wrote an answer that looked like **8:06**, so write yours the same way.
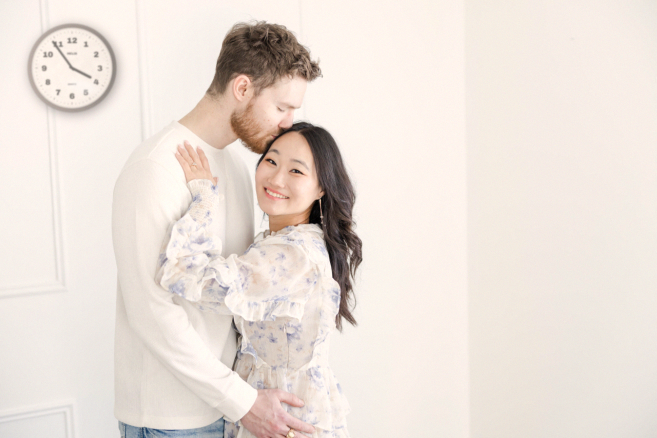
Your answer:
**3:54**
